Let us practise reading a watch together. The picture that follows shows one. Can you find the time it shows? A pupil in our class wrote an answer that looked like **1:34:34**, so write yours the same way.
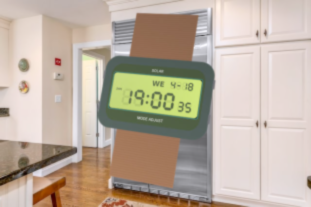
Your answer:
**19:00:35**
